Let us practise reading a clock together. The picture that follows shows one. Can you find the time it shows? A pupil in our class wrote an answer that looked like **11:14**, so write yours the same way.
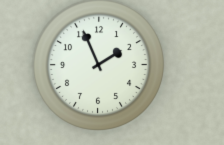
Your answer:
**1:56**
